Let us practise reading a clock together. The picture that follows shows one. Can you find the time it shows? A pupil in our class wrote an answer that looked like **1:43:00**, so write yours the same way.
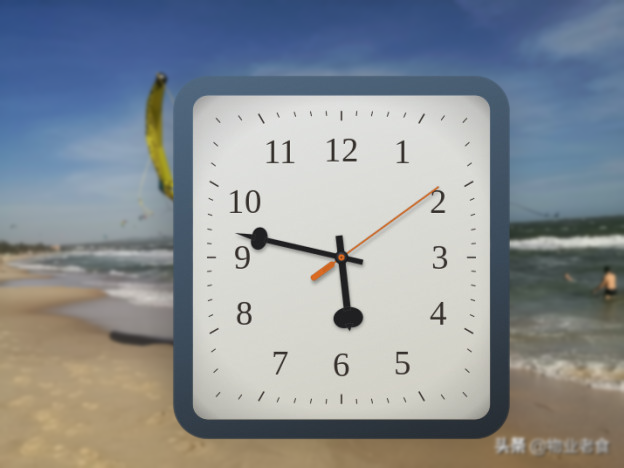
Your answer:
**5:47:09**
